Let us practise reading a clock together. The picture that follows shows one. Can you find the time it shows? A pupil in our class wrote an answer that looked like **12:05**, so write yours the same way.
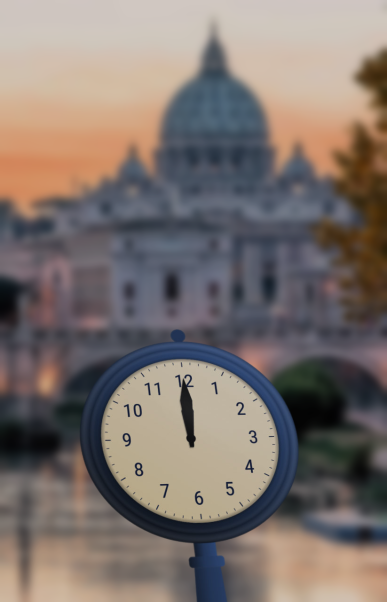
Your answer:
**12:00**
